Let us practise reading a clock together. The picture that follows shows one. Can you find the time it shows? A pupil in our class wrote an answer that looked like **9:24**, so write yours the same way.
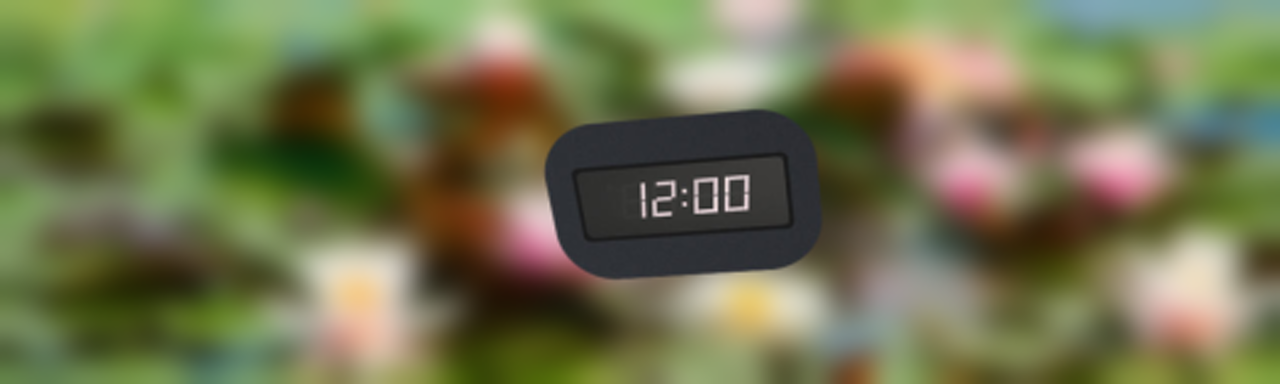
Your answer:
**12:00**
